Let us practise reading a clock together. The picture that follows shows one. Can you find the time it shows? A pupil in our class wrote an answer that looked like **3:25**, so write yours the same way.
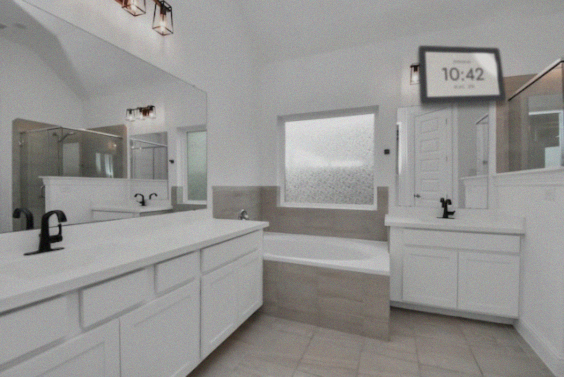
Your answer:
**10:42**
